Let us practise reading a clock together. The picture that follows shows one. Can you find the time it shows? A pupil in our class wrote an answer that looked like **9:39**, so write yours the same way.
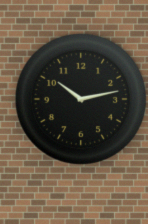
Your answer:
**10:13**
